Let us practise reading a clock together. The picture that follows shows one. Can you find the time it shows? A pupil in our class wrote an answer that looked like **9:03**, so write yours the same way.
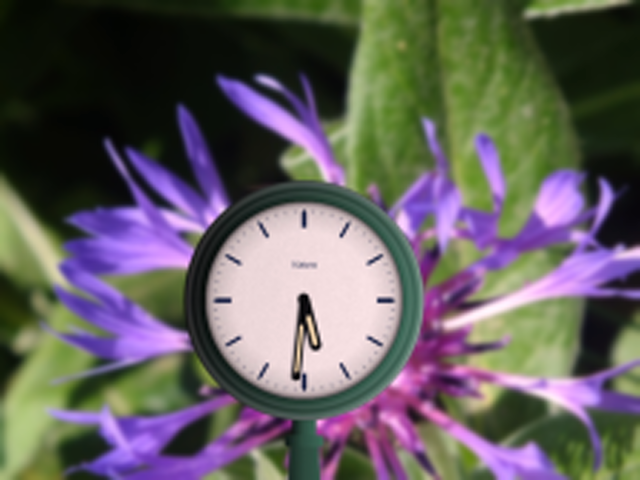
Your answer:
**5:31**
